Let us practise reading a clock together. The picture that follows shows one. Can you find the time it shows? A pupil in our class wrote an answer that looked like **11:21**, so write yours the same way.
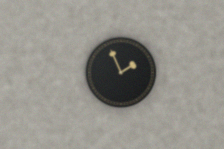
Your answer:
**1:56**
